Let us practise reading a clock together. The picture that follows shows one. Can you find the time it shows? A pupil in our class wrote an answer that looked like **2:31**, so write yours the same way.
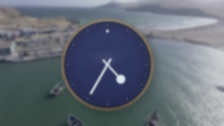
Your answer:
**4:35**
